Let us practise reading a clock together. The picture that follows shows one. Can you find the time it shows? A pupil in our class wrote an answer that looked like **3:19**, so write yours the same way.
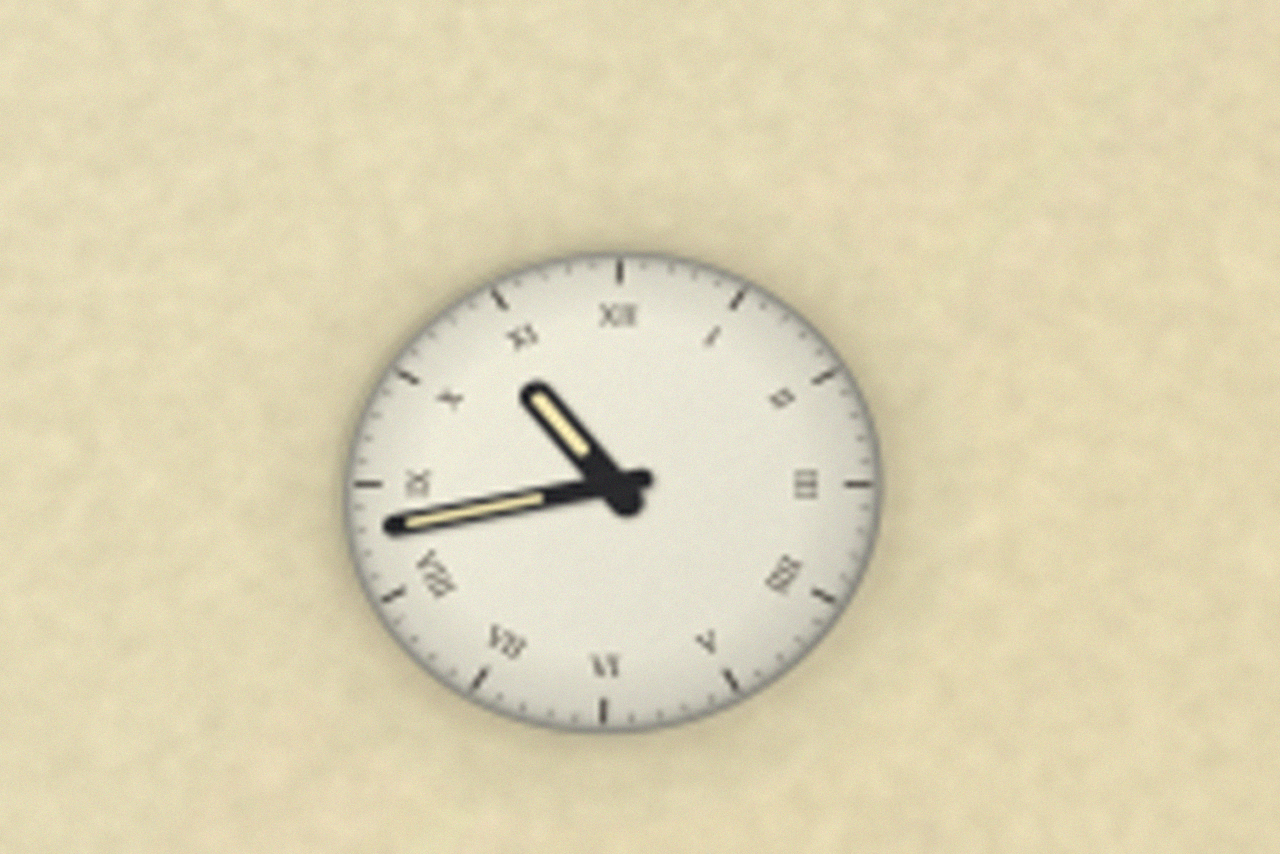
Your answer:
**10:43**
